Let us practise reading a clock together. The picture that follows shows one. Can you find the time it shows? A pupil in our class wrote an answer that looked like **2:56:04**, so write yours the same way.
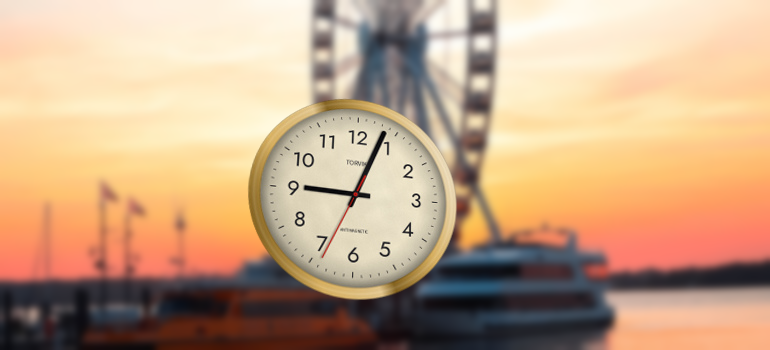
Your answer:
**9:03:34**
